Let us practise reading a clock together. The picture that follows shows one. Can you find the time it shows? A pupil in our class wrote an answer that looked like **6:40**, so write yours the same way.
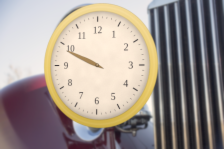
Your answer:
**9:49**
